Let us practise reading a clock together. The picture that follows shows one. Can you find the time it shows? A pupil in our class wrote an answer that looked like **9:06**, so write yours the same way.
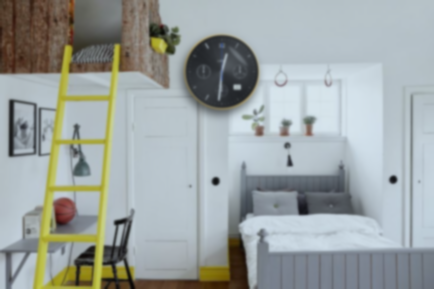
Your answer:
**12:31**
